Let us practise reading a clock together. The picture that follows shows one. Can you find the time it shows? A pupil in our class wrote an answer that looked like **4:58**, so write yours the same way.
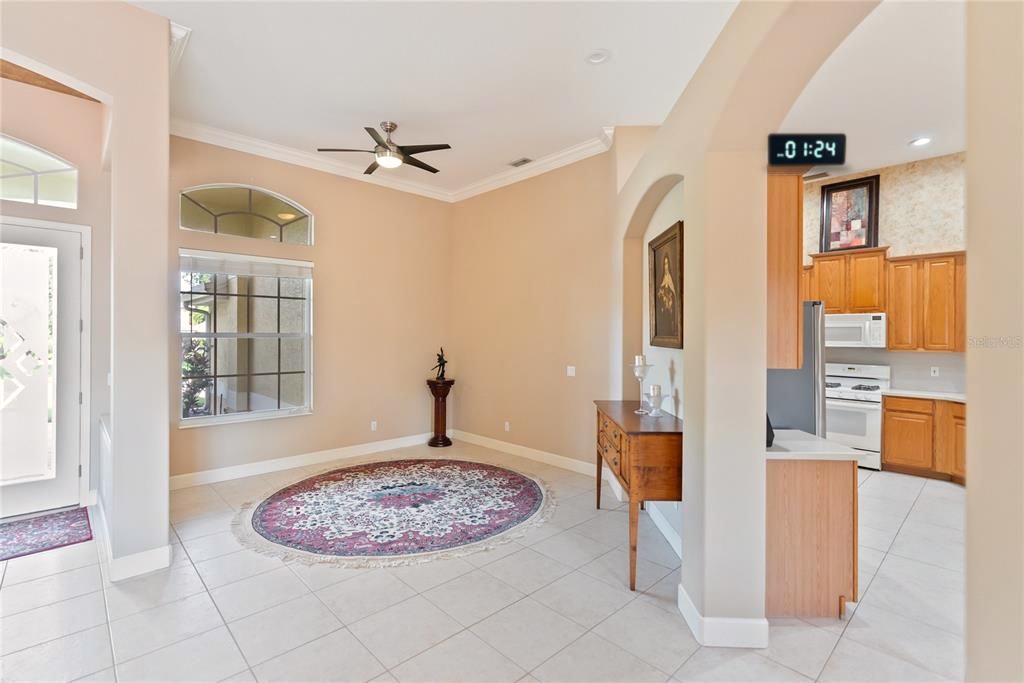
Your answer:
**1:24**
